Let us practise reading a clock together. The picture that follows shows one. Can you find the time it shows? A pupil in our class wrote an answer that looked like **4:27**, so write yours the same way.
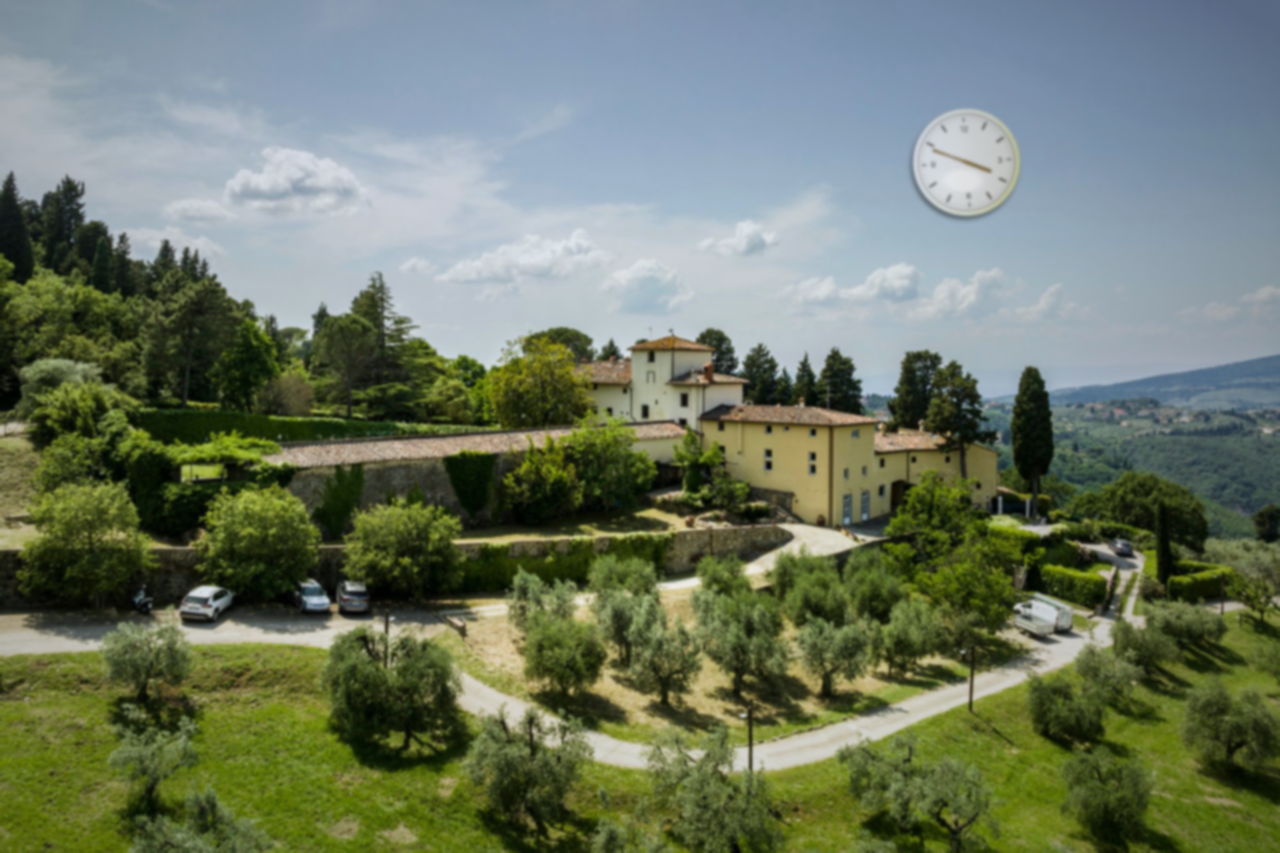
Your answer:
**3:49**
